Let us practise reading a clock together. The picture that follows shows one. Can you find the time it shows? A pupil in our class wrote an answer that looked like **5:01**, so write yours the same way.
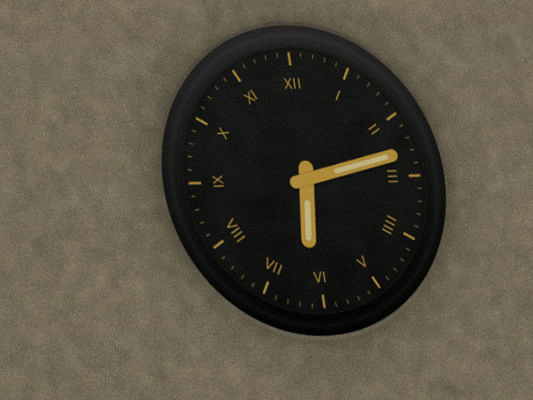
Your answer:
**6:13**
